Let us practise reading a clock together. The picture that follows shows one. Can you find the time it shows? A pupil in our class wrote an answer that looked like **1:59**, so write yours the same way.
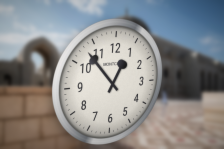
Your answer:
**12:53**
